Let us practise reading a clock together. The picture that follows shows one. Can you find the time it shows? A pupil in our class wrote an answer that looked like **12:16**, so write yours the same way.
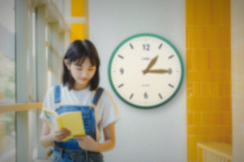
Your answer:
**1:15**
